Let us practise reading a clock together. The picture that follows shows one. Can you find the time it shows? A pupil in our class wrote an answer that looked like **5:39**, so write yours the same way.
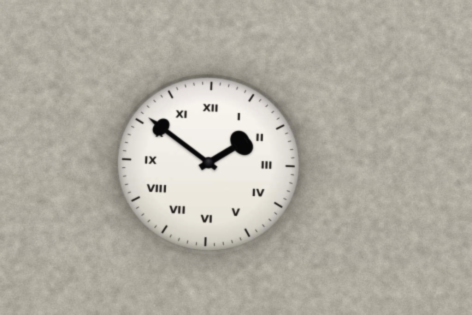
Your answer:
**1:51**
